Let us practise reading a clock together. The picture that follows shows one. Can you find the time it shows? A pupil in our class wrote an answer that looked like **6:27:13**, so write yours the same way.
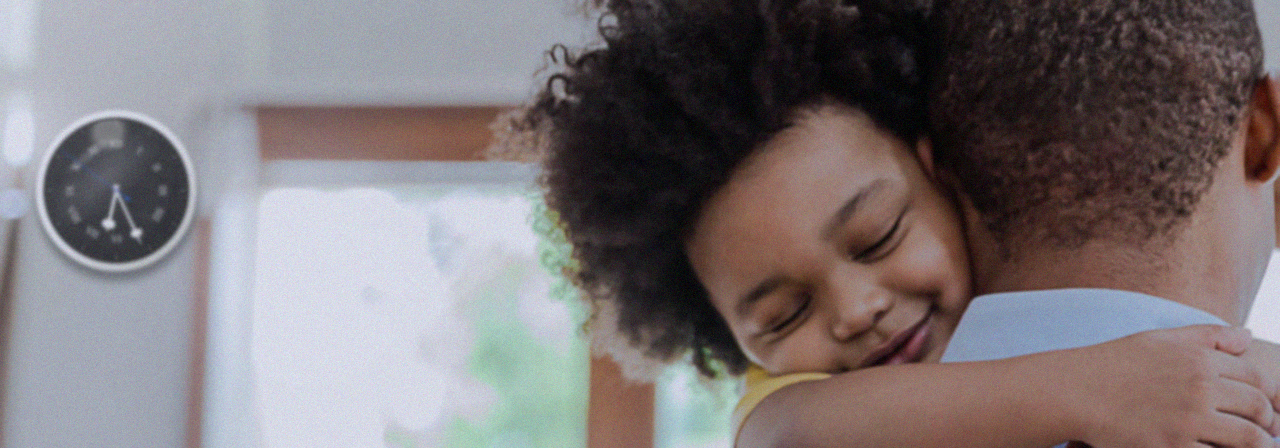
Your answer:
**6:25:51**
